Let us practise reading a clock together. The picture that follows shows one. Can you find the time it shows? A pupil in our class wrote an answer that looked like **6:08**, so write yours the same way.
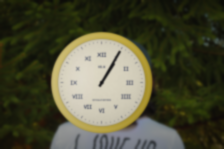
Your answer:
**1:05**
